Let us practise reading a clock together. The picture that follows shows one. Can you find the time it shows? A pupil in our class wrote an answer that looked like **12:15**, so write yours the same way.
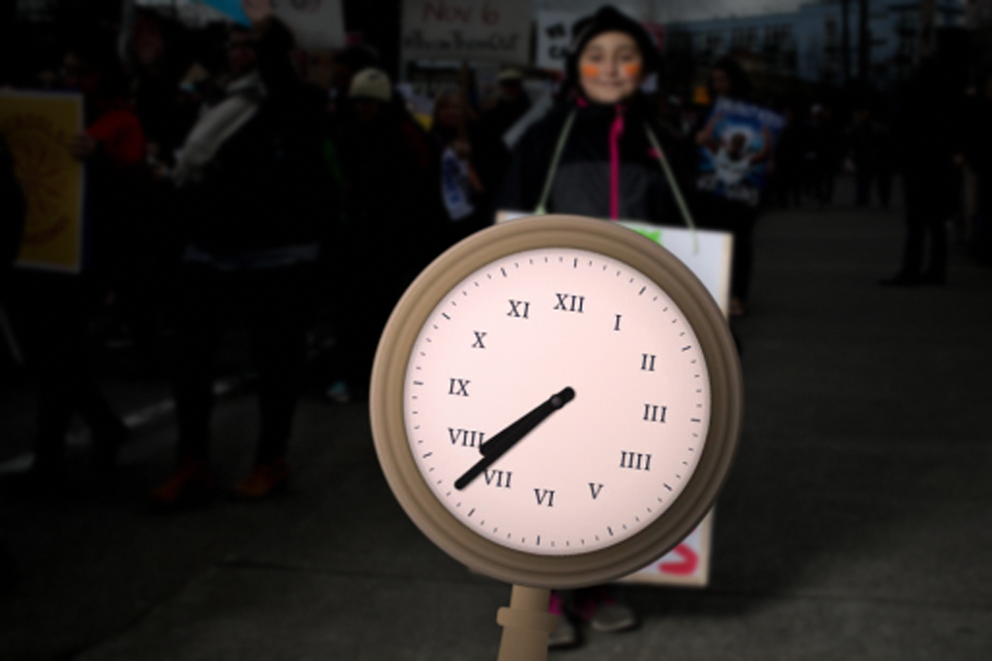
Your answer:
**7:37**
